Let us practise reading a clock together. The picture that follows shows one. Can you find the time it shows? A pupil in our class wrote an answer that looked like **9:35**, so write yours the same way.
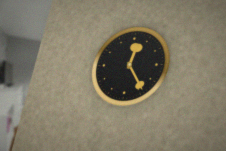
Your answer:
**12:24**
